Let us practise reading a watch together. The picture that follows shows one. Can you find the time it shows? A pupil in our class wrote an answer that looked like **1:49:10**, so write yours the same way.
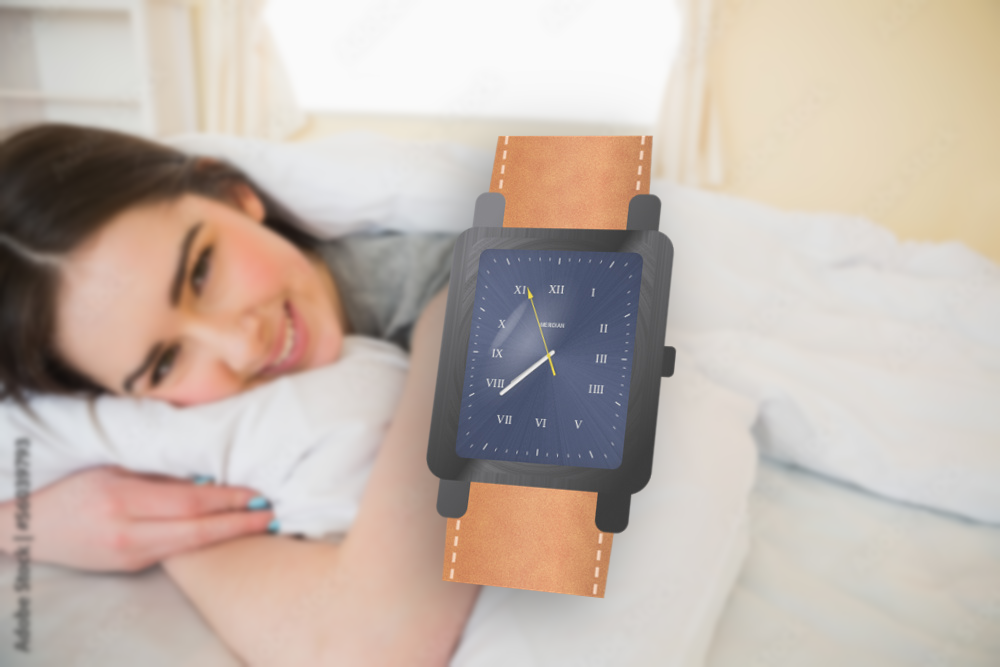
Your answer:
**7:37:56**
